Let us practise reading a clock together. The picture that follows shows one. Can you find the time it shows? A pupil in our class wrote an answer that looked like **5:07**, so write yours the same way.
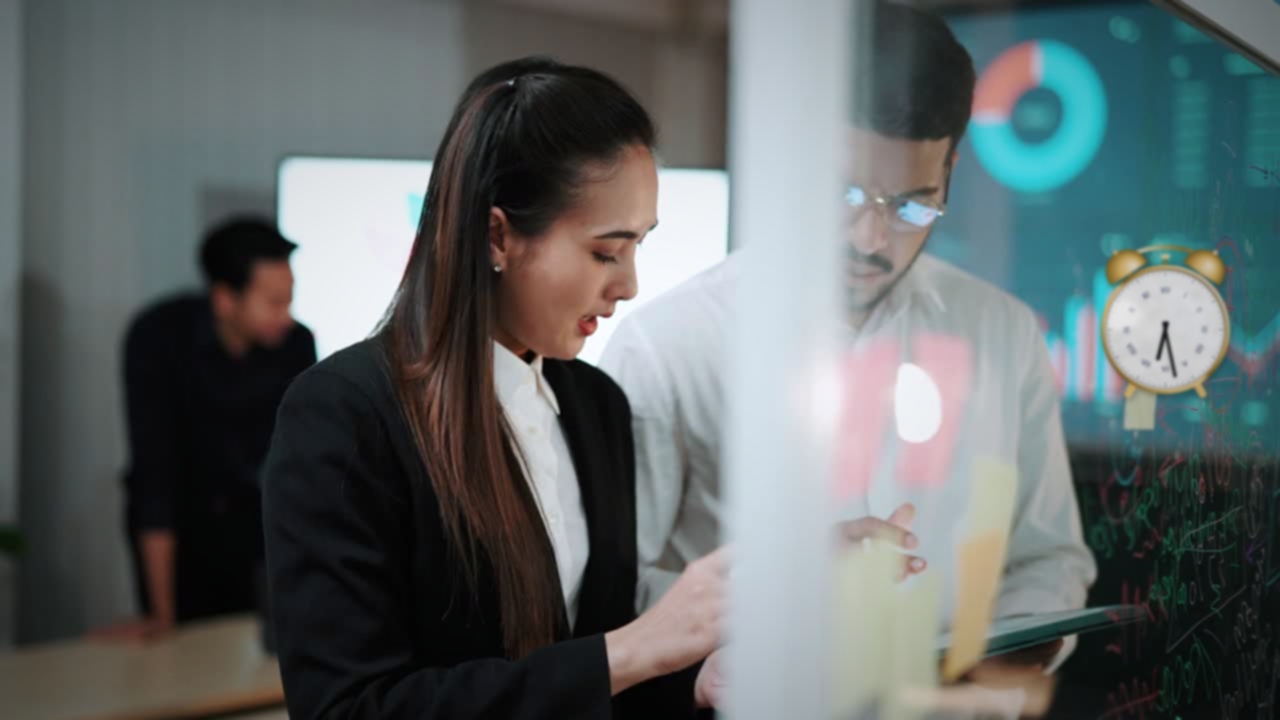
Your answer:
**6:28**
